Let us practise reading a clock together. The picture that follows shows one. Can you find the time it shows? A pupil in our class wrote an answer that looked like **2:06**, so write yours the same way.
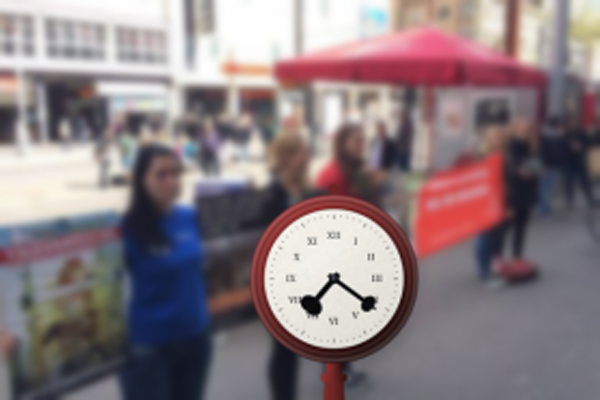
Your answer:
**7:21**
